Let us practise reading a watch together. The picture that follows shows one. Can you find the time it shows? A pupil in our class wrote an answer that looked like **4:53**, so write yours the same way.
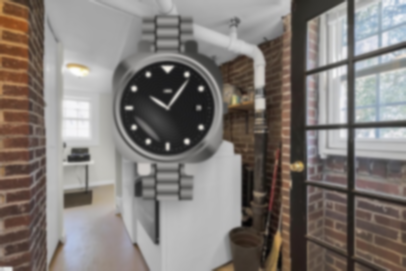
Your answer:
**10:06**
